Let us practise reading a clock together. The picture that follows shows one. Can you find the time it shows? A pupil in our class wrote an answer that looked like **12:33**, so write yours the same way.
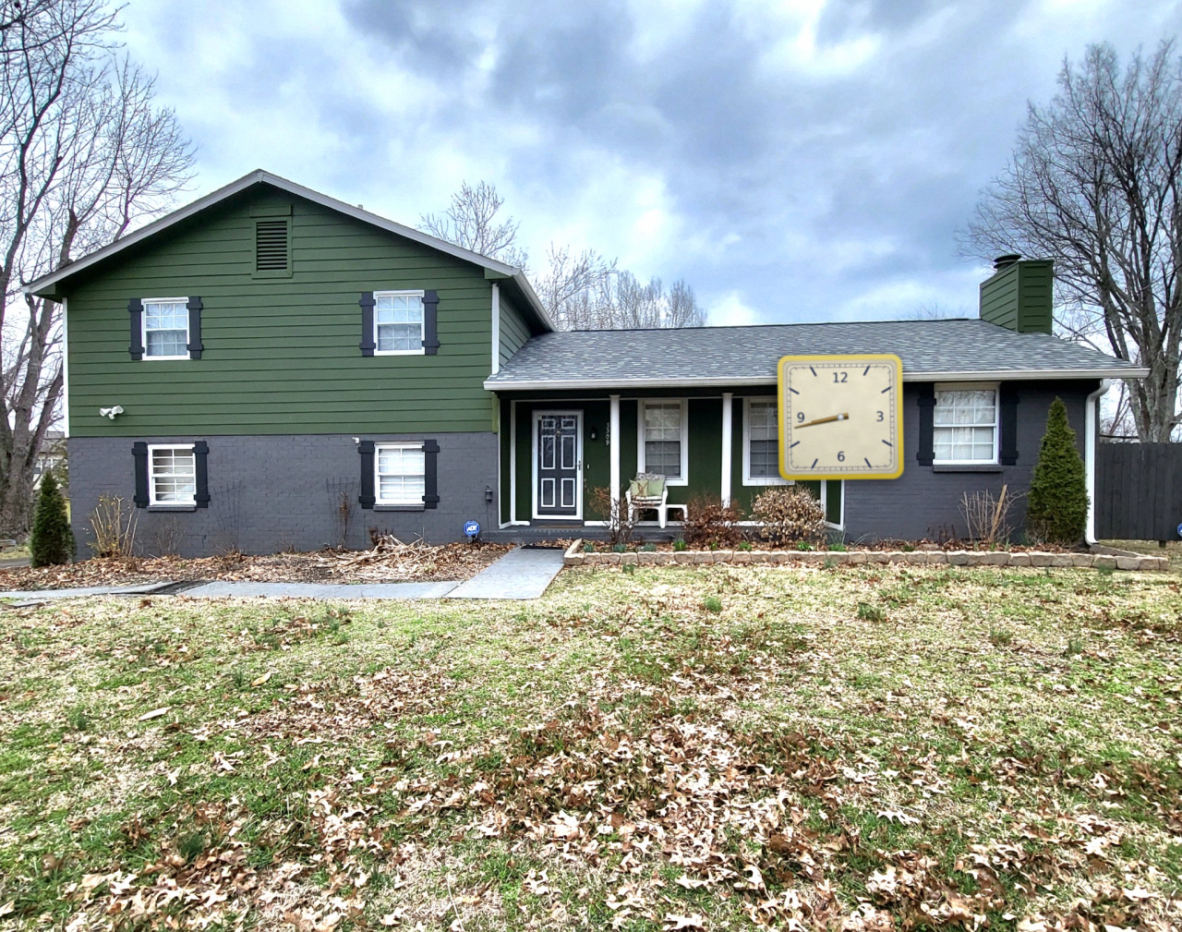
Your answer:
**8:43**
